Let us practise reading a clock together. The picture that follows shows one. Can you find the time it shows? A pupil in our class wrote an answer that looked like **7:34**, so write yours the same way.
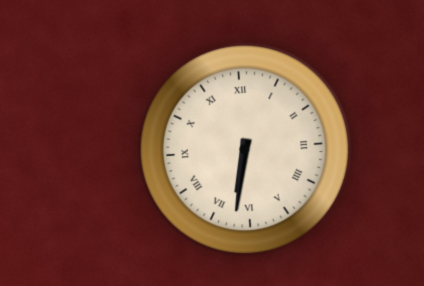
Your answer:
**6:32**
